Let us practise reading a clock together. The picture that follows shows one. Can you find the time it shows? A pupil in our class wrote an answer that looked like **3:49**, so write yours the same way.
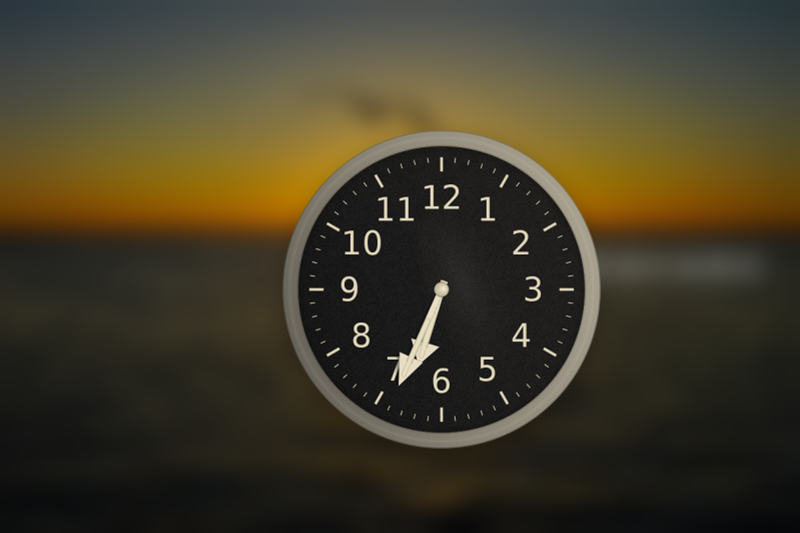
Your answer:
**6:34**
